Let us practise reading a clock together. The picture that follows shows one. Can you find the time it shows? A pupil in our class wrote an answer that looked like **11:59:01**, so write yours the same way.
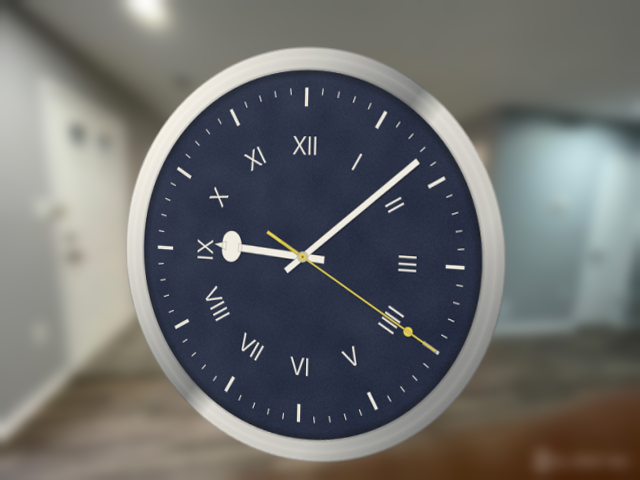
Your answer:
**9:08:20**
